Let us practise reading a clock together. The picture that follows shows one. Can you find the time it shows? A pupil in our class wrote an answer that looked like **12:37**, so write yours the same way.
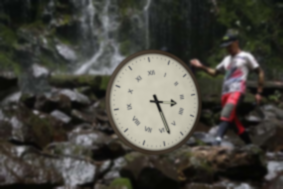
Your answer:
**3:28**
